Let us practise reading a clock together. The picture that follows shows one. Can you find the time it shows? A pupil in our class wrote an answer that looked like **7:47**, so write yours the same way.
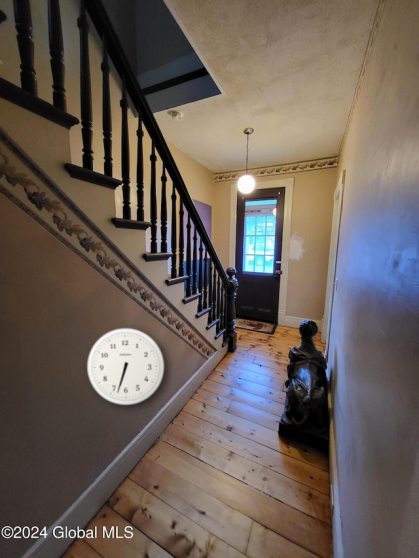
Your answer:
**6:33**
